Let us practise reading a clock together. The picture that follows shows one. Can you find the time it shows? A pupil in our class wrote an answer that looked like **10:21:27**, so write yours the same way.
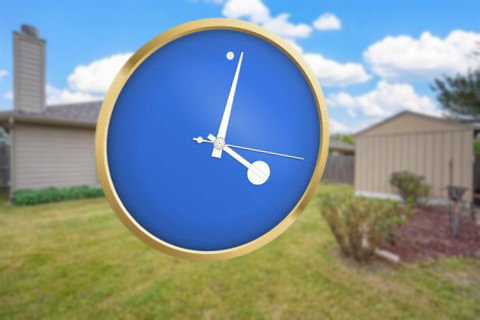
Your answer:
**4:01:16**
